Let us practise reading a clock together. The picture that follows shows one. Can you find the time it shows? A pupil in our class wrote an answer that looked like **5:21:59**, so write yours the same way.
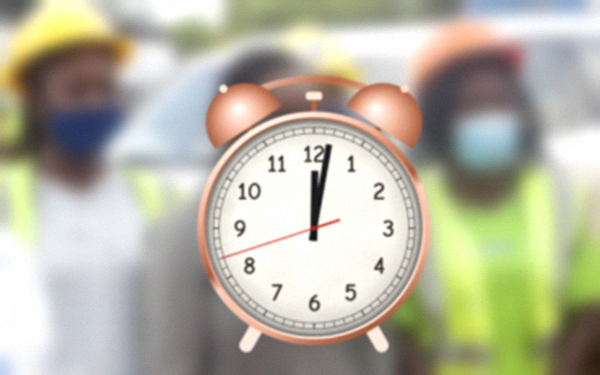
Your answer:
**12:01:42**
